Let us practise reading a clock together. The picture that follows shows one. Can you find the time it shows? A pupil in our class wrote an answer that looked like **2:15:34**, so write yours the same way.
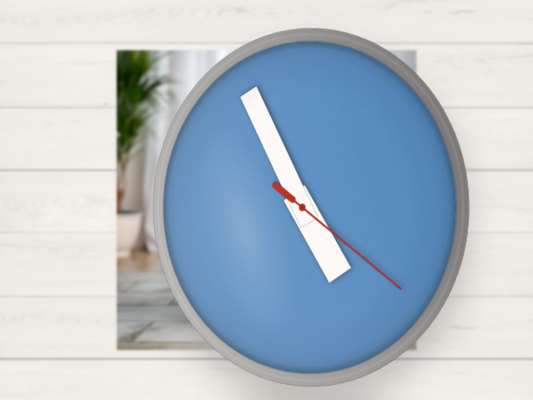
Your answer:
**4:55:21**
